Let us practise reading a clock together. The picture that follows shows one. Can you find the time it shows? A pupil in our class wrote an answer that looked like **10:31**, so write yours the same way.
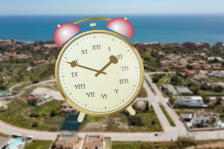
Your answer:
**1:49**
